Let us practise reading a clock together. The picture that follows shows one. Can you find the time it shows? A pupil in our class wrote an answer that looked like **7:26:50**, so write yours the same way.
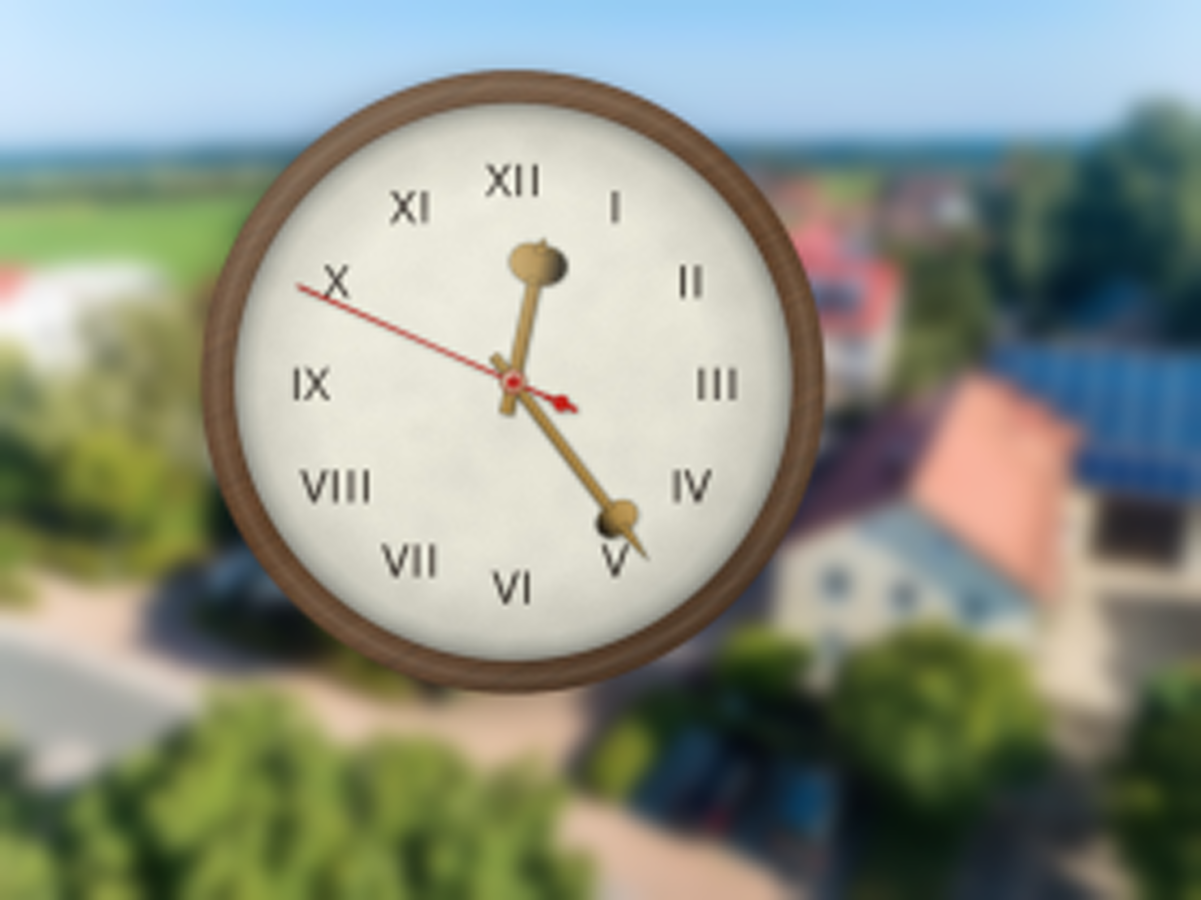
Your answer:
**12:23:49**
